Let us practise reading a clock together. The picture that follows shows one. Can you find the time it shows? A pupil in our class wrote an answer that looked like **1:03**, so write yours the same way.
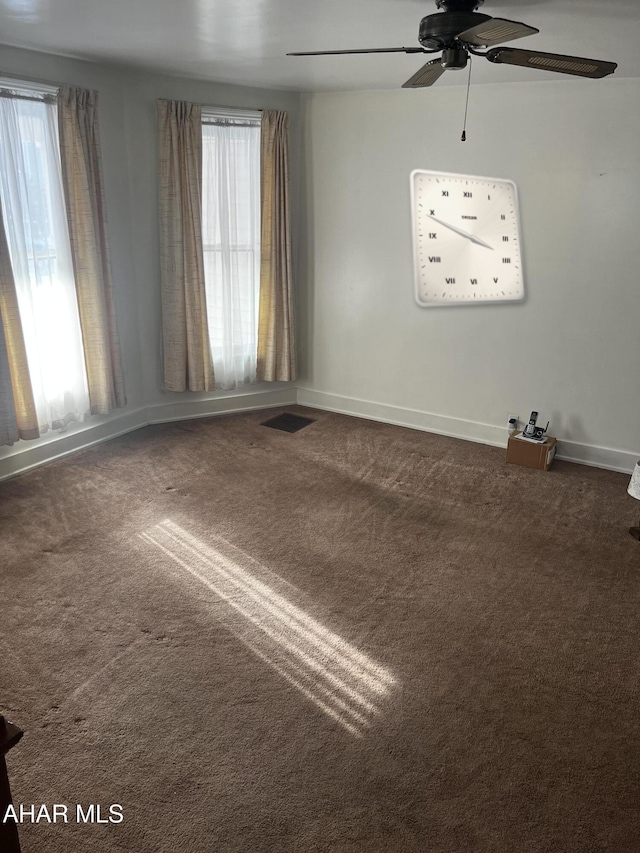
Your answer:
**3:49**
